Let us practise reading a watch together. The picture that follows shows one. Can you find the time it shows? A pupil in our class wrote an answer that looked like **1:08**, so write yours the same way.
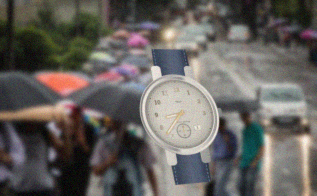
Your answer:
**8:37**
